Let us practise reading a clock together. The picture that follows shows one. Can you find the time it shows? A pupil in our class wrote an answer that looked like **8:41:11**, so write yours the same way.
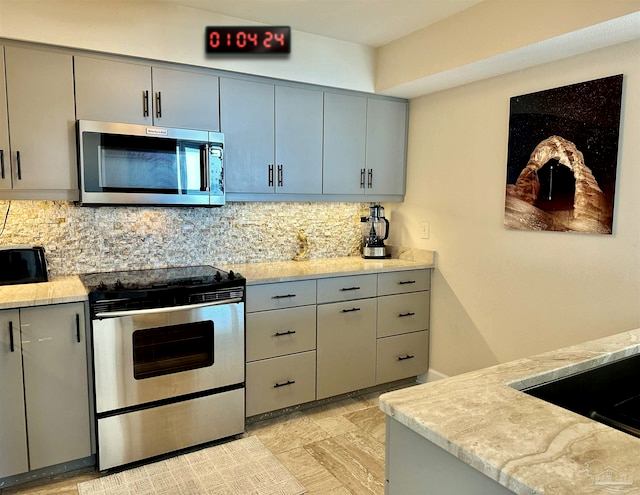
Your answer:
**1:04:24**
